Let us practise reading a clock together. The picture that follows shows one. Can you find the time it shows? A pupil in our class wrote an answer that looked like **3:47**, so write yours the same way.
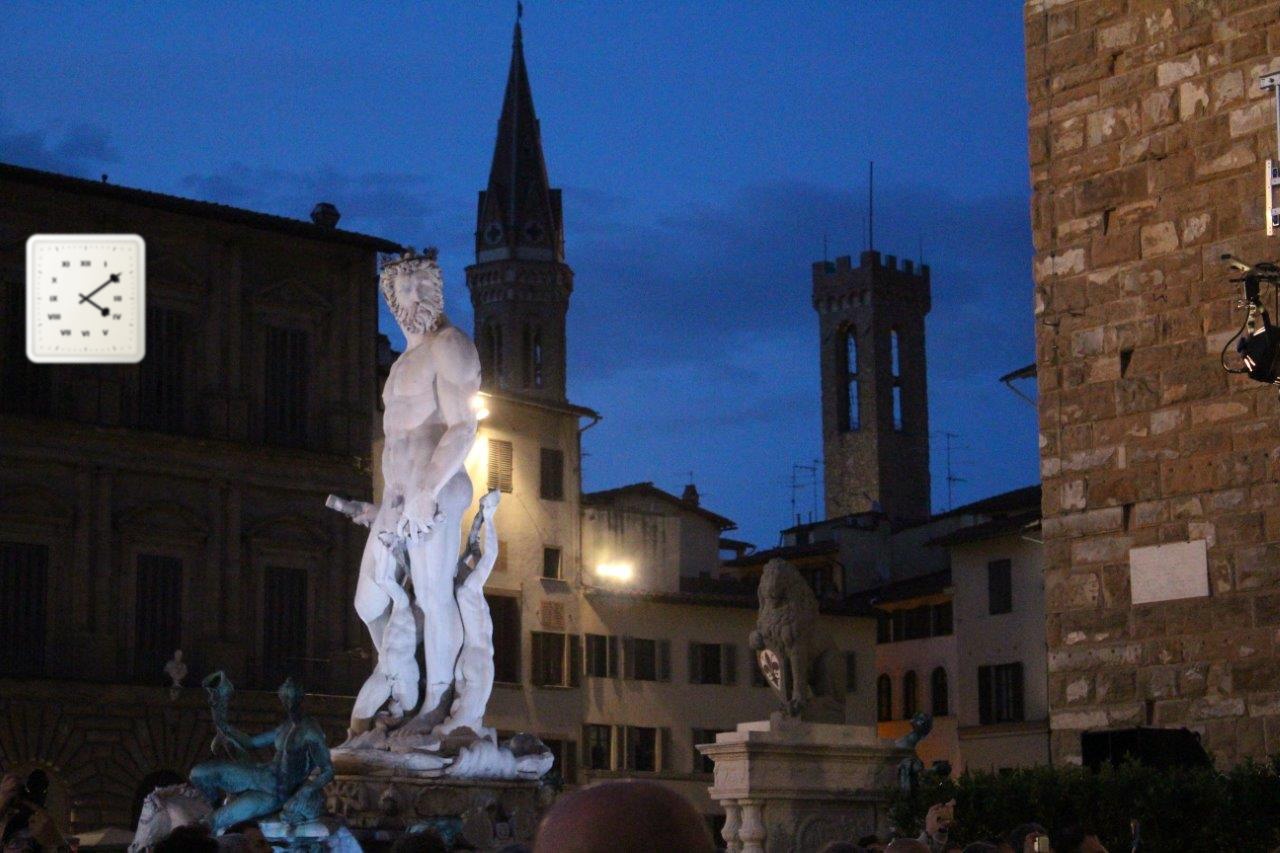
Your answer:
**4:09**
